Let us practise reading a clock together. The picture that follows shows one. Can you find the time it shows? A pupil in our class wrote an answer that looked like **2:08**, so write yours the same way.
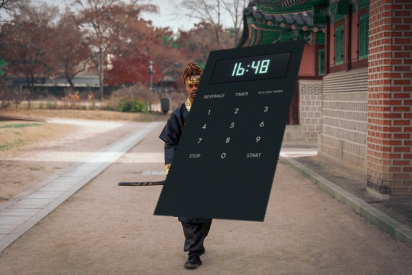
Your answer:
**16:48**
